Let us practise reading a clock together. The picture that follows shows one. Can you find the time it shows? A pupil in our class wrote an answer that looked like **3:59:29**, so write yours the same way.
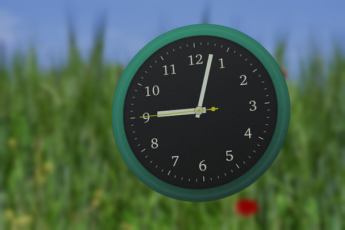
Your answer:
**9:02:45**
